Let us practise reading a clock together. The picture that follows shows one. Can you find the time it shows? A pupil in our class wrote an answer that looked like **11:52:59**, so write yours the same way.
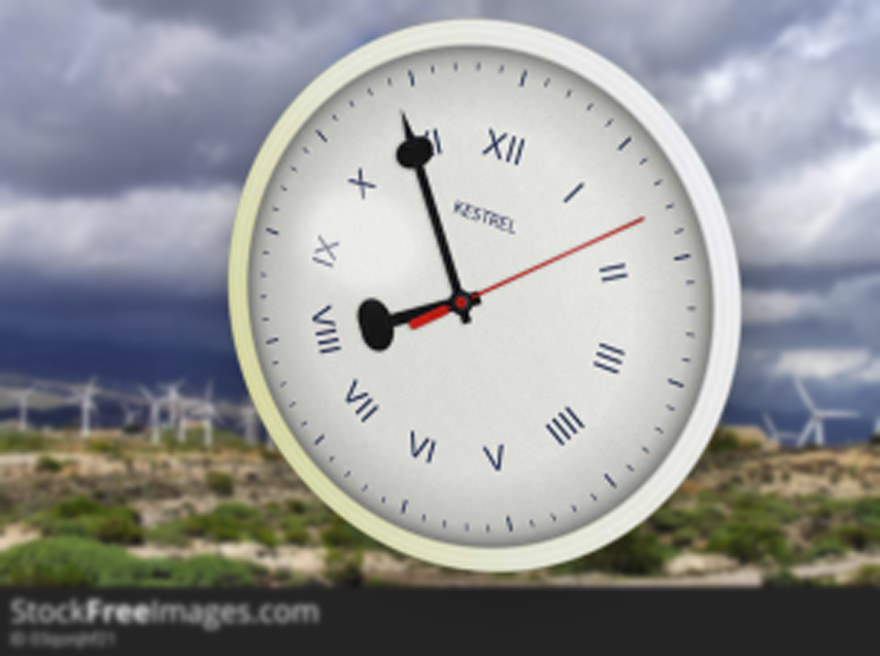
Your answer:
**7:54:08**
